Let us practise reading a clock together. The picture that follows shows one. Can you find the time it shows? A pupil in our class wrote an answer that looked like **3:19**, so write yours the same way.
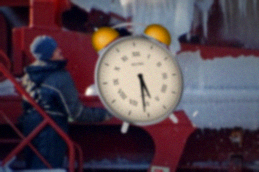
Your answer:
**5:31**
